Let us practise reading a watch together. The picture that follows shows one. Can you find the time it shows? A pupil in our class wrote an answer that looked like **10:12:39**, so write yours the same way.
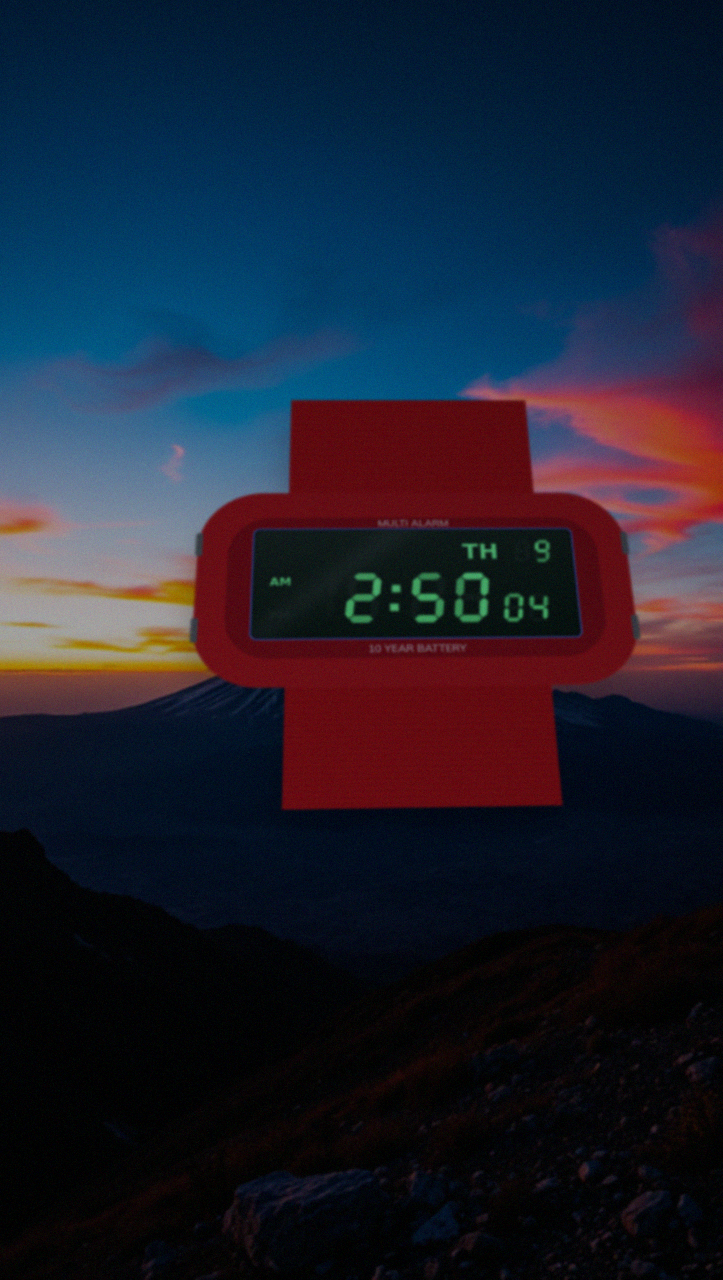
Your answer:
**2:50:04**
